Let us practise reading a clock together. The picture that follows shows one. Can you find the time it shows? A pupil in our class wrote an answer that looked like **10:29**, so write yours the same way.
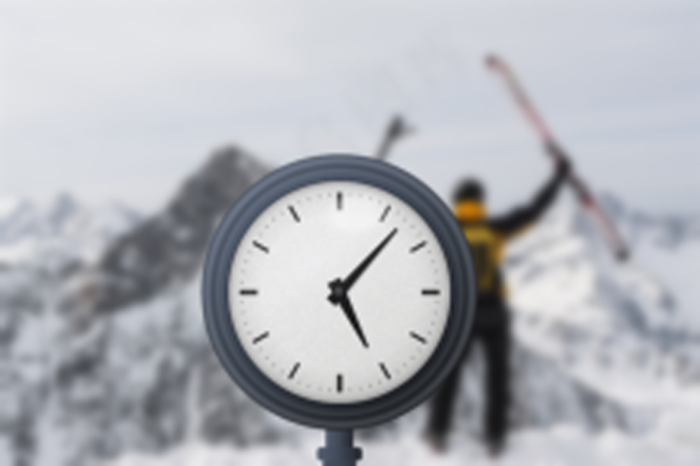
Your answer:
**5:07**
